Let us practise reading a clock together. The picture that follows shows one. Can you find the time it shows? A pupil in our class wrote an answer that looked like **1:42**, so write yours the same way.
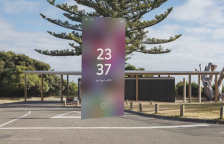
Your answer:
**23:37**
